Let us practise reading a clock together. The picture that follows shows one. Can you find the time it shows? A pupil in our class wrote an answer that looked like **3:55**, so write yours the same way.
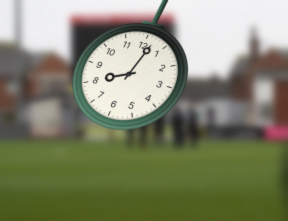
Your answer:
**8:02**
